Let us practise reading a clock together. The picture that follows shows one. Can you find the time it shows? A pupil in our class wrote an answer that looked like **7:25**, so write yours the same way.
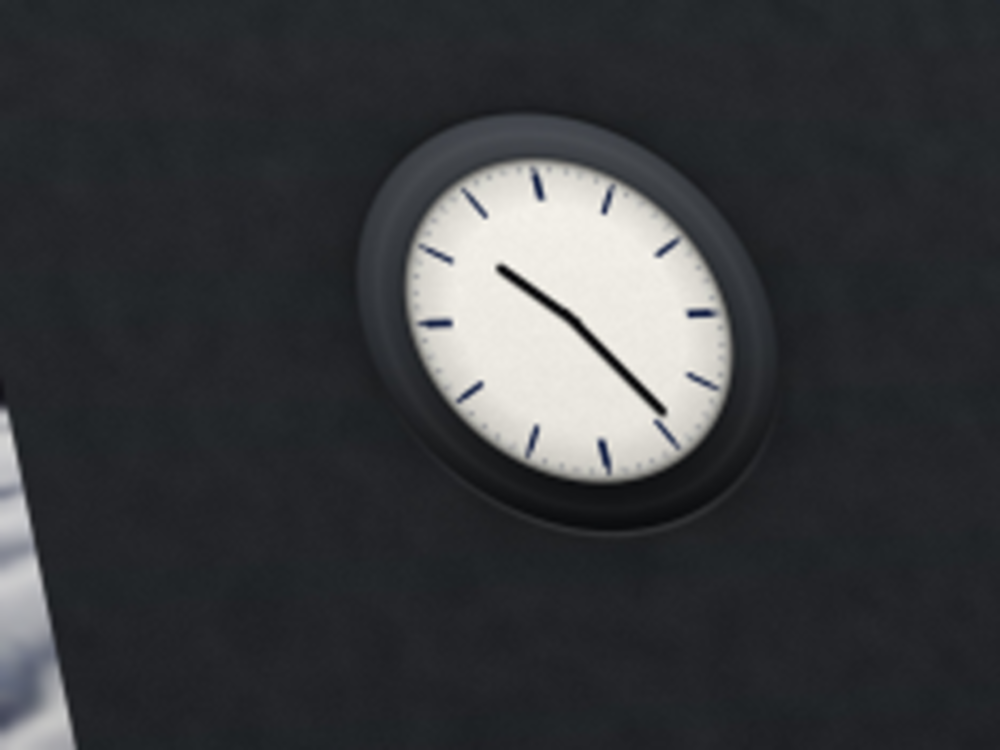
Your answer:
**10:24**
